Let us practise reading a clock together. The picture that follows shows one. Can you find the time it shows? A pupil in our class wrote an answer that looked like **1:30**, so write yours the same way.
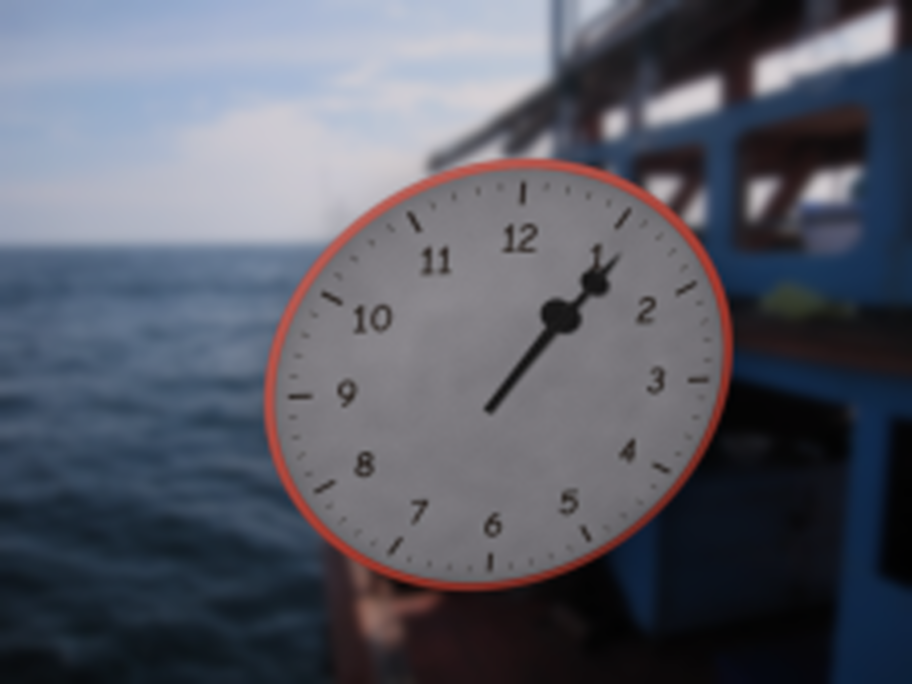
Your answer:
**1:06**
